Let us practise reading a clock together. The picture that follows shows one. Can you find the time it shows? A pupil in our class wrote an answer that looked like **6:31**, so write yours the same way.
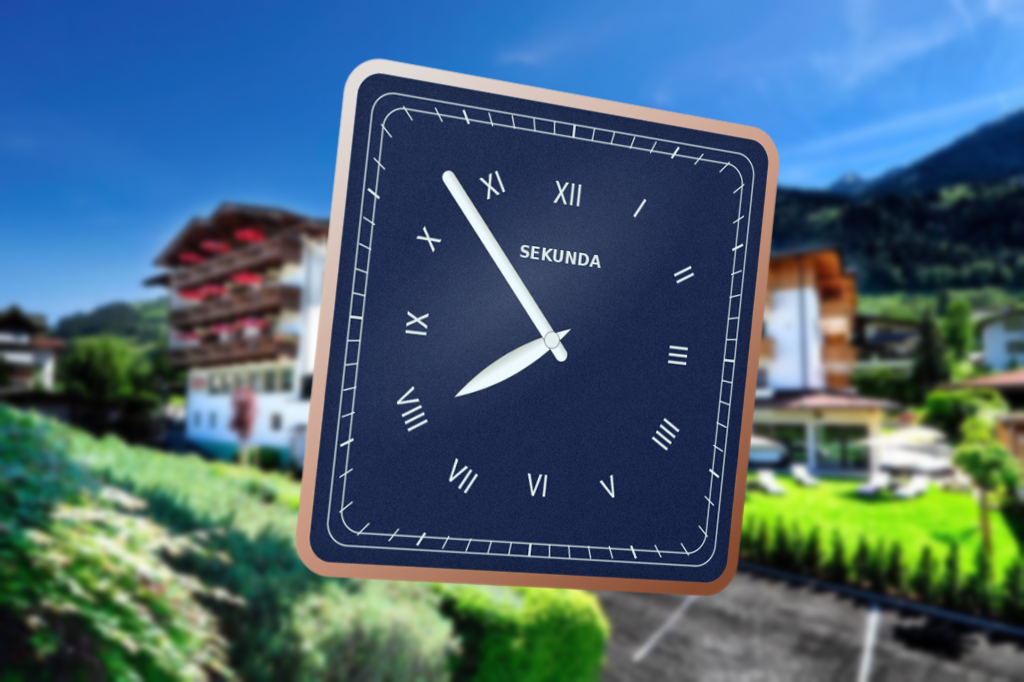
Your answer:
**7:53**
